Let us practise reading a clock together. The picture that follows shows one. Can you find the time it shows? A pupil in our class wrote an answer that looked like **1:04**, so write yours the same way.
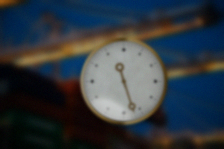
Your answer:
**11:27**
